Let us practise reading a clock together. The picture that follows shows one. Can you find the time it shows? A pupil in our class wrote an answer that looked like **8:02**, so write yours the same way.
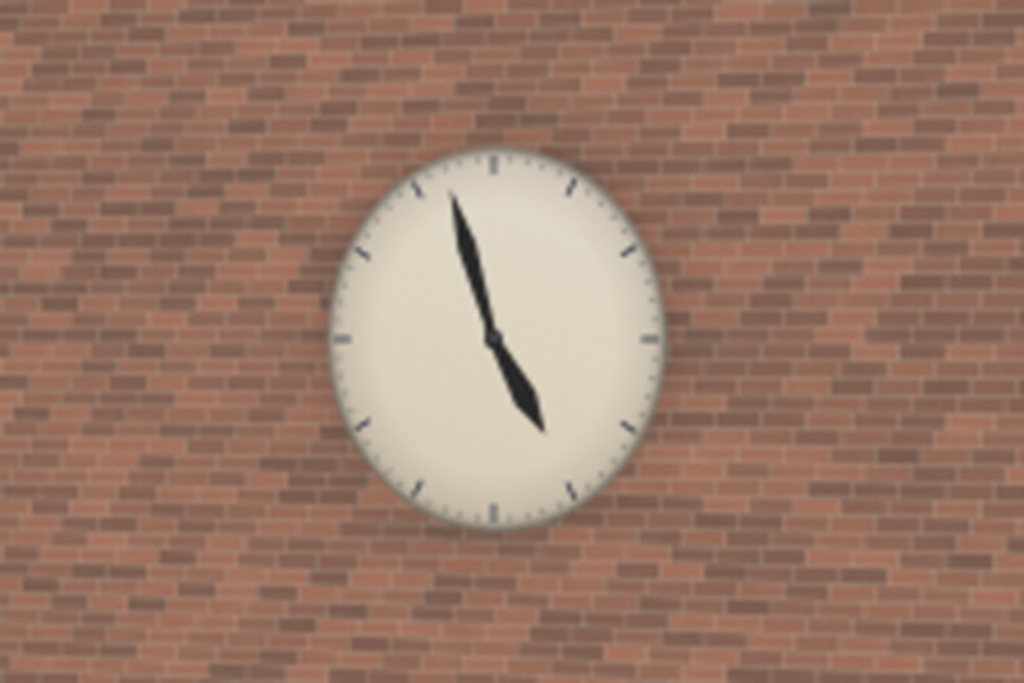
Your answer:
**4:57**
